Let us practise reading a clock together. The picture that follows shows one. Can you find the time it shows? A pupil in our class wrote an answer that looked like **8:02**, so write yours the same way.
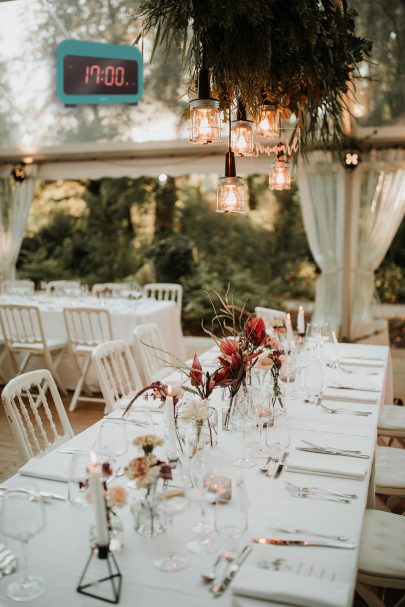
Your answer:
**17:00**
